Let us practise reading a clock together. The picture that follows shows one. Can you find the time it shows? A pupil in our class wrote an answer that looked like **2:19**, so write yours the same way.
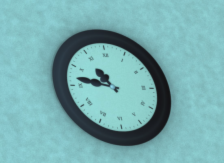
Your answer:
**10:47**
